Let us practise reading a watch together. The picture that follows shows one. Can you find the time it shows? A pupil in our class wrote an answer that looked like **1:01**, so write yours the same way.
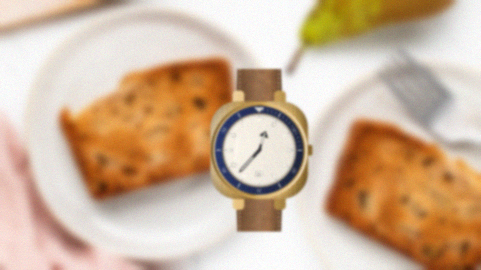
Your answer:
**12:37**
